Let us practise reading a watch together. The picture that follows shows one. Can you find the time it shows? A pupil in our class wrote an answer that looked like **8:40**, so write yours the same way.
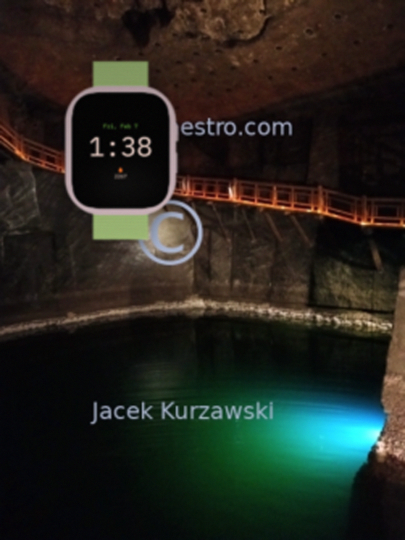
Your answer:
**1:38**
